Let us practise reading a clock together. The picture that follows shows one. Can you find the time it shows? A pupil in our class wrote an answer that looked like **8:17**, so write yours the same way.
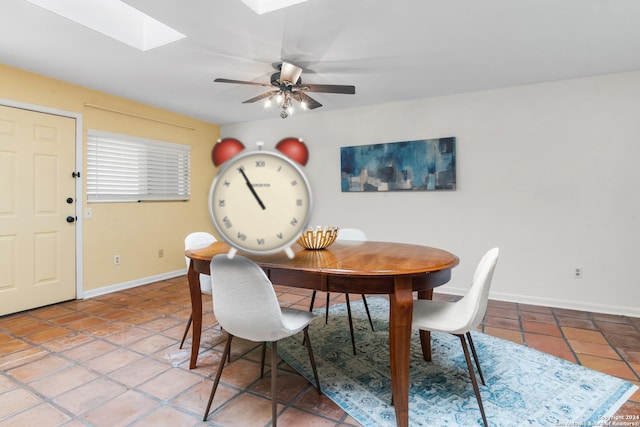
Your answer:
**10:55**
